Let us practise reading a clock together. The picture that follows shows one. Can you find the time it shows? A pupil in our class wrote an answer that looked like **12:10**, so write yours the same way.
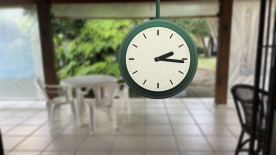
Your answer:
**2:16**
